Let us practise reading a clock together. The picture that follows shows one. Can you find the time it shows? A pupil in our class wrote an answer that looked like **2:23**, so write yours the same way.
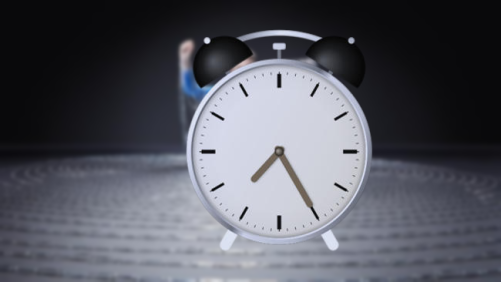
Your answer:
**7:25**
